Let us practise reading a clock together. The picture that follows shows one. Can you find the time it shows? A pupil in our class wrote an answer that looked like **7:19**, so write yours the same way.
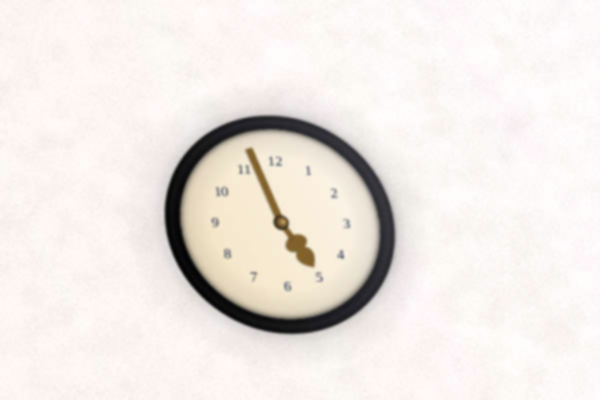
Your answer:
**4:57**
